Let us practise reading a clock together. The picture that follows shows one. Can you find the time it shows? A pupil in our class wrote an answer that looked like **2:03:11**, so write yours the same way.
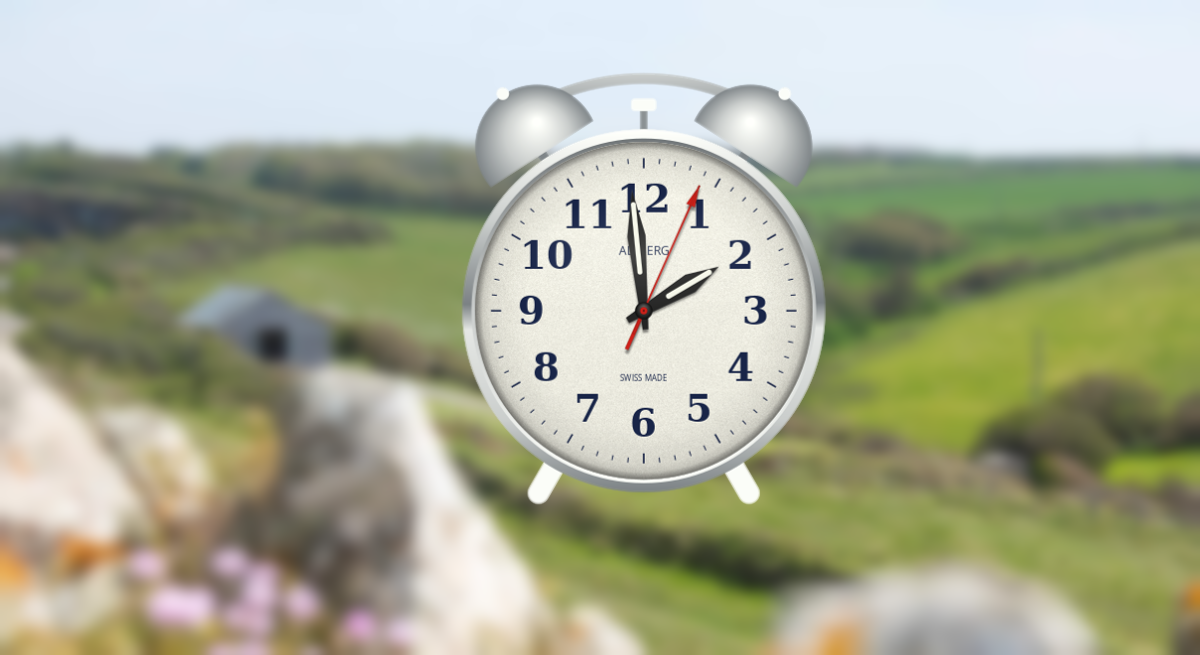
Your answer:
**1:59:04**
